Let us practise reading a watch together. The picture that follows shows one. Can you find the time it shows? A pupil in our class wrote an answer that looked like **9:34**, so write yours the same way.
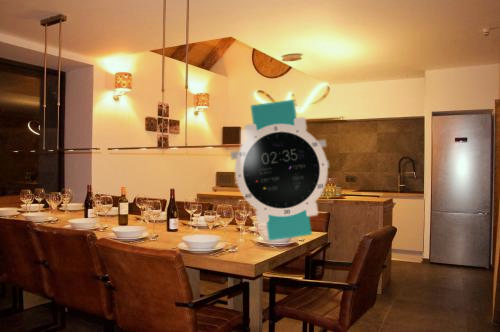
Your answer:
**2:35**
